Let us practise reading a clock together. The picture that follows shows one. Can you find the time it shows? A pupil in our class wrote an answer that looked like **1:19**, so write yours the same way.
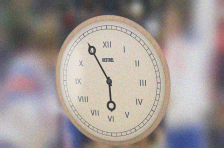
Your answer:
**5:55**
